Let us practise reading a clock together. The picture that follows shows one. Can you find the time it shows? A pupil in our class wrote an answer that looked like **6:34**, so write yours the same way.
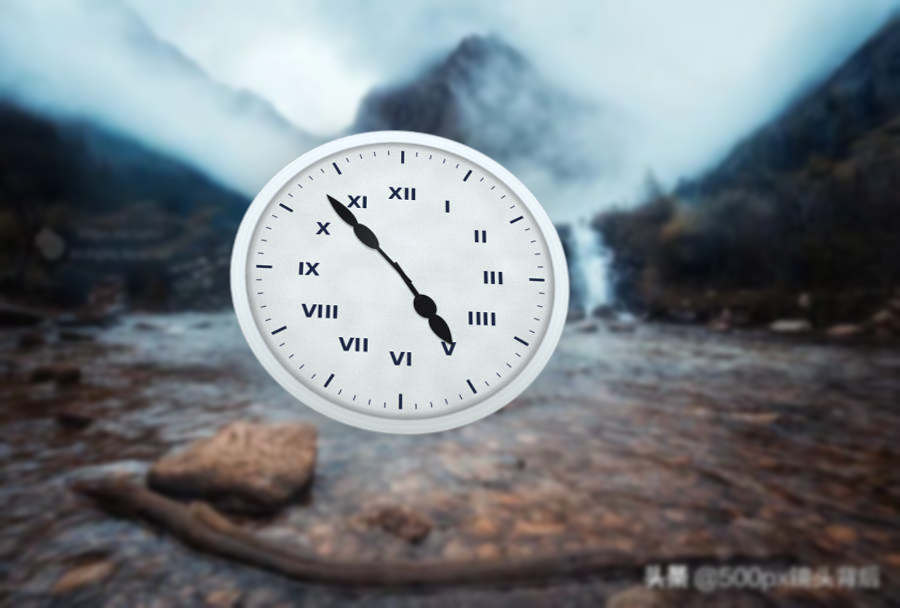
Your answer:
**4:53**
